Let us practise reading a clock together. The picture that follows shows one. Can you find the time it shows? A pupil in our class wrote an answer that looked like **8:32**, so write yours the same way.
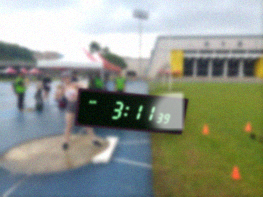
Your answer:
**3:11**
